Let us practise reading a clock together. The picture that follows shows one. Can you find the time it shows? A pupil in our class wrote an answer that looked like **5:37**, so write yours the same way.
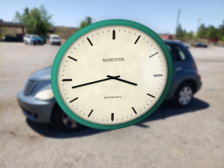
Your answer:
**3:43**
